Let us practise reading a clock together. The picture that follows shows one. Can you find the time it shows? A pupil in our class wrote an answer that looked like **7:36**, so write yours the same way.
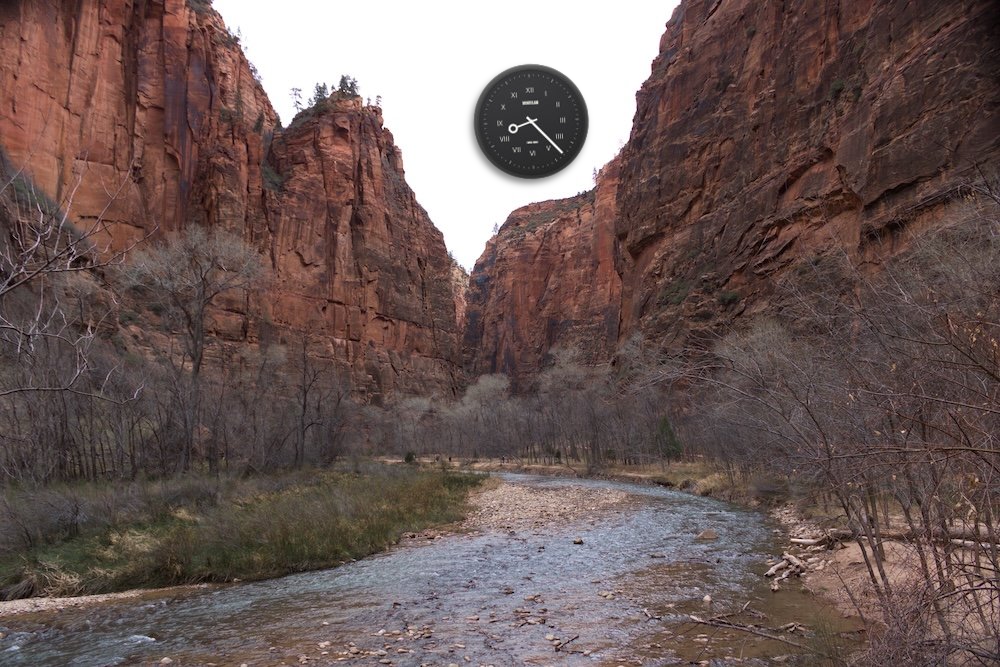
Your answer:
**8:23**
